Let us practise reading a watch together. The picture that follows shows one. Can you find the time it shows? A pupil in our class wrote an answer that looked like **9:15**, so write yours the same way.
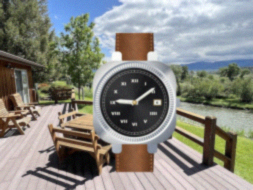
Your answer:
**9:09**
